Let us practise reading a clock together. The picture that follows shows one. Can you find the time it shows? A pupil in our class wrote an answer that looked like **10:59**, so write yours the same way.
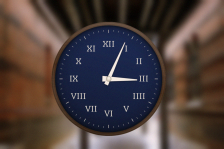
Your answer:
**3:04**
